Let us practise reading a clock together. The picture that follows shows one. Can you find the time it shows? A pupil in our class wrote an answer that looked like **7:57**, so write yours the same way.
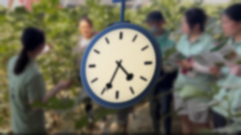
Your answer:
**4:34**
